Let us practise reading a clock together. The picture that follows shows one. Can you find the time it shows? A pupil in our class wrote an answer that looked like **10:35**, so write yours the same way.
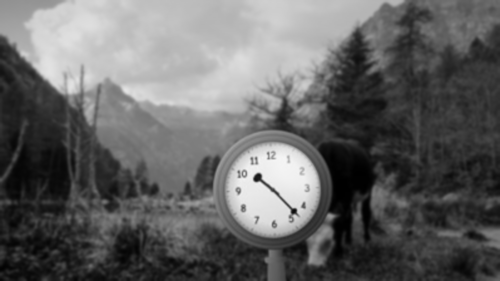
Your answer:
**10:23**
